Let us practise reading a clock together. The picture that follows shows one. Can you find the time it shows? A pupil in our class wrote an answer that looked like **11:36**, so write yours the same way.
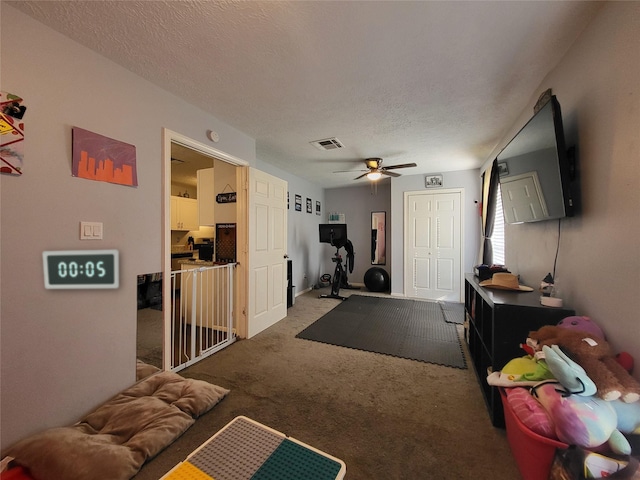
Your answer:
**0:05**
